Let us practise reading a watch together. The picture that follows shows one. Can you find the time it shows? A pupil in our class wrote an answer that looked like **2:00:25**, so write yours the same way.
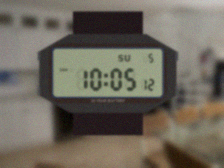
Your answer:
**10:05:12**
